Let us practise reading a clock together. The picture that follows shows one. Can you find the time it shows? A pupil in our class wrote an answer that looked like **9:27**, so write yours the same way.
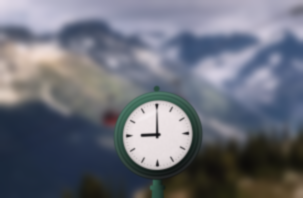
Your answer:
**9:00**
